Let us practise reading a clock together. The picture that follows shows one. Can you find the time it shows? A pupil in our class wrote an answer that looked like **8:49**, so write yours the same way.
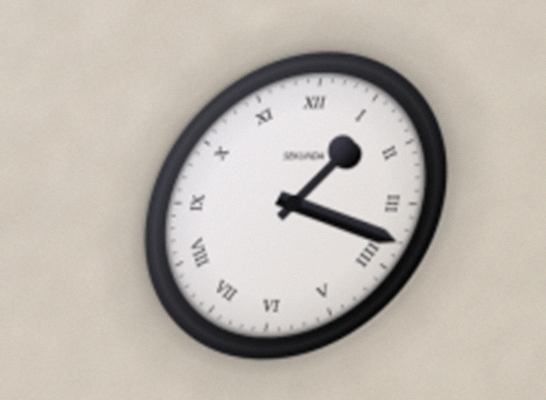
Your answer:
**1:18**
